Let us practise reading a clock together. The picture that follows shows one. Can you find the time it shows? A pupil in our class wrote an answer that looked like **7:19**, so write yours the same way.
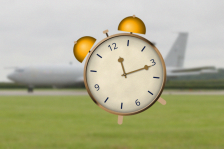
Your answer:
**12:16**
